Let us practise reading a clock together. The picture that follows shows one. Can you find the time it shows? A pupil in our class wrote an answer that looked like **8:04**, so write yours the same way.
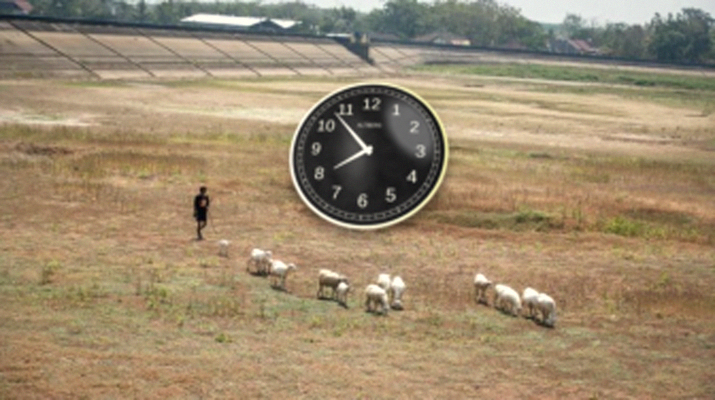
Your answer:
**7:53**
